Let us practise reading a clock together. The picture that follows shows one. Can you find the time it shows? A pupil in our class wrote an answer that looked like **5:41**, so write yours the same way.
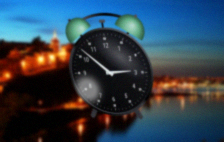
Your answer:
**2:52**
